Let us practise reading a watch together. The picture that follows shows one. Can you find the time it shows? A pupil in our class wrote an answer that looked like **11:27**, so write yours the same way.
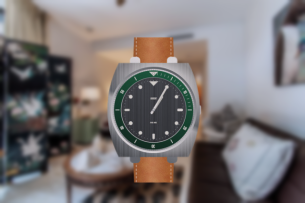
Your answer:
**1:05**
